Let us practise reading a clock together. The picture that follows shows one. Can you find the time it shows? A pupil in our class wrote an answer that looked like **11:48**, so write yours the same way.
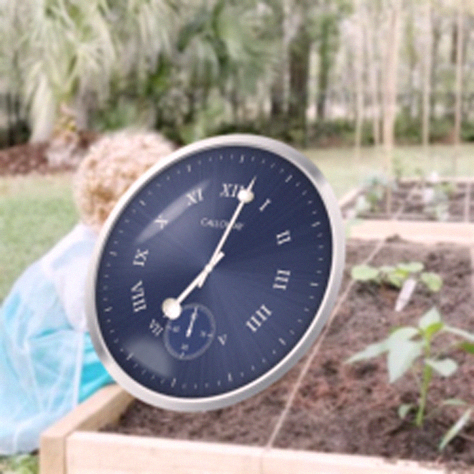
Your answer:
**7:02**
